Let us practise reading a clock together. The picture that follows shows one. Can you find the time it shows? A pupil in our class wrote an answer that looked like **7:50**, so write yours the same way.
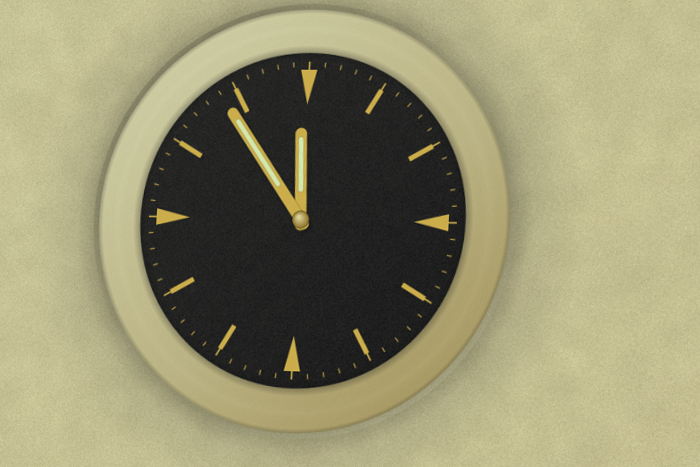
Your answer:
**11:54**
